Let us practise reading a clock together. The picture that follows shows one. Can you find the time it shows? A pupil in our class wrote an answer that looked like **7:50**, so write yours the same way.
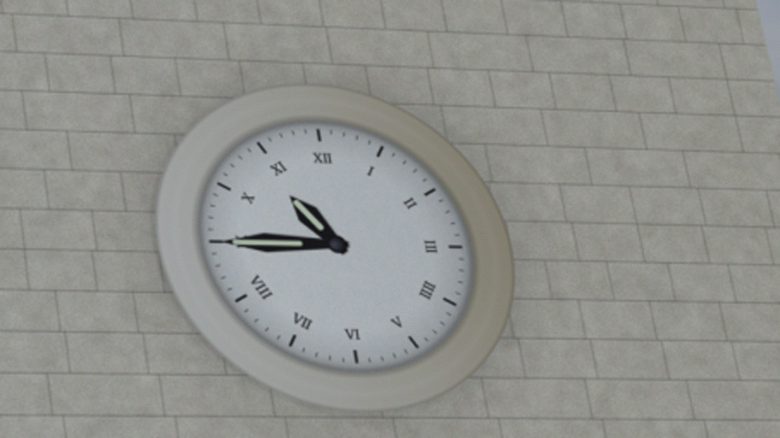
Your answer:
**10:45**
